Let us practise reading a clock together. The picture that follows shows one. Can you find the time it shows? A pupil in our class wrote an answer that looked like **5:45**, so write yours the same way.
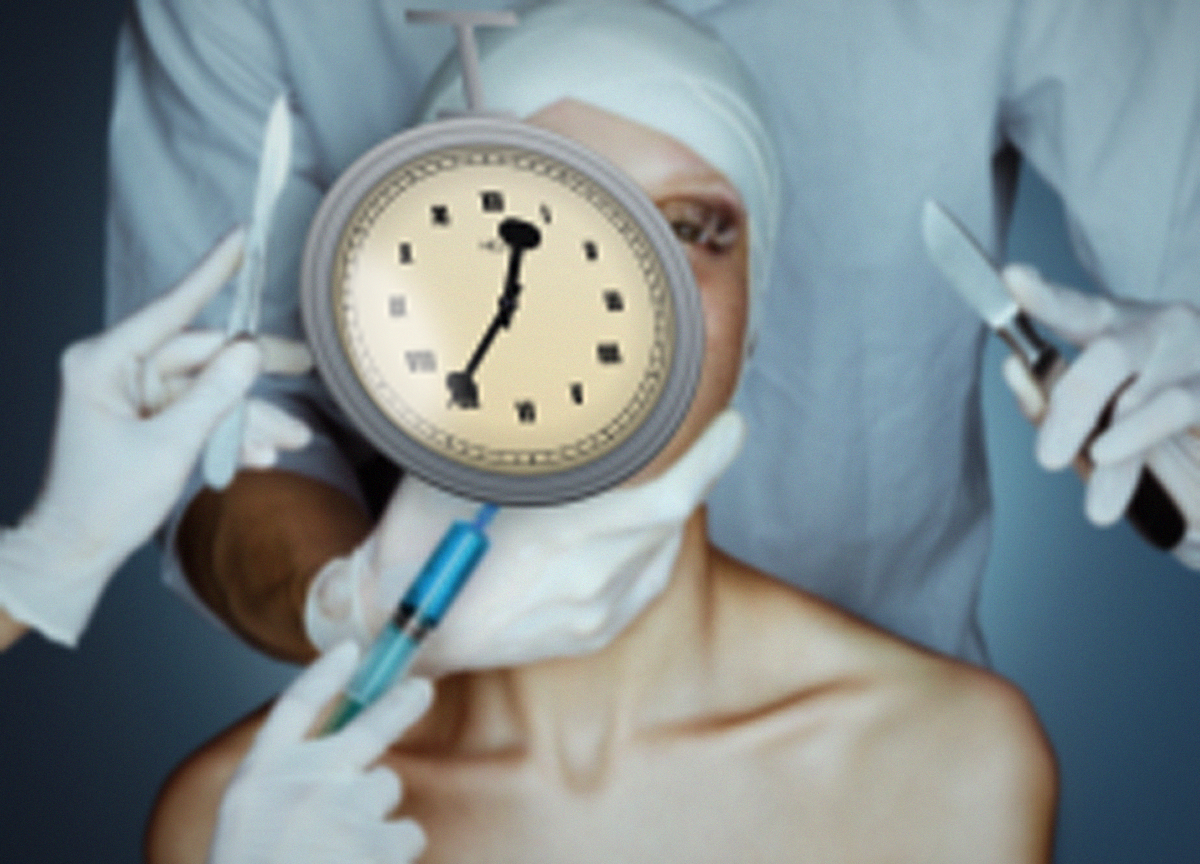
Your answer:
**12:36**
